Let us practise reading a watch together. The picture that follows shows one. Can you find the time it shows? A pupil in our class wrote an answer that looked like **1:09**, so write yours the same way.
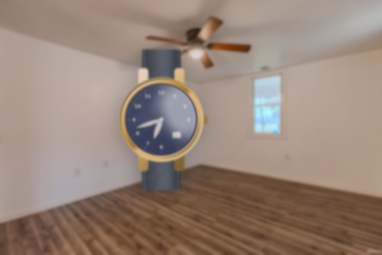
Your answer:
**6:42**
